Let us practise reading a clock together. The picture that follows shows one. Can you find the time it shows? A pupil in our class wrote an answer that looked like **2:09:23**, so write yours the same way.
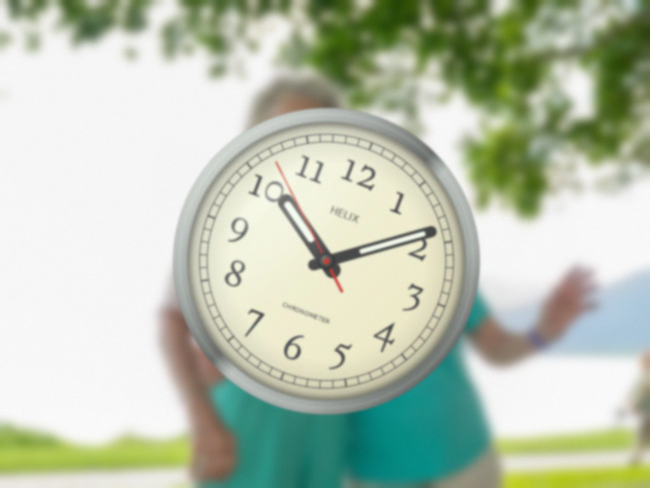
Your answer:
**10:08:52**
